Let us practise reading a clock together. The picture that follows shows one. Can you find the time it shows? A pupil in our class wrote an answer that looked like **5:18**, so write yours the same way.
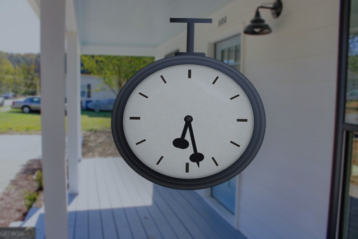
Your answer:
**6:28**
